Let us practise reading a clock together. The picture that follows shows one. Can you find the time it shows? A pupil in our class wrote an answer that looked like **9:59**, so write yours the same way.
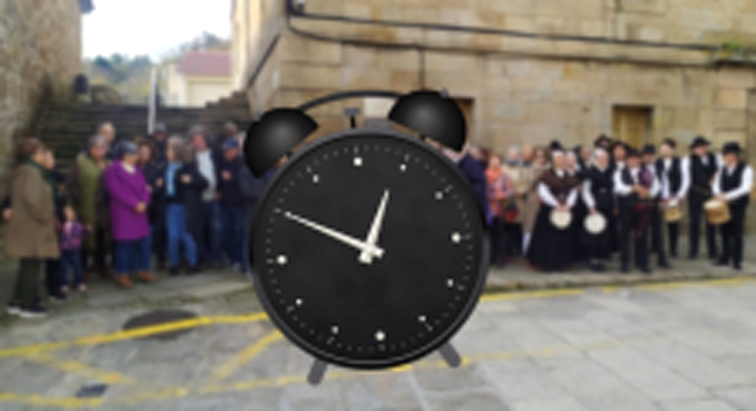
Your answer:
**12:50**
